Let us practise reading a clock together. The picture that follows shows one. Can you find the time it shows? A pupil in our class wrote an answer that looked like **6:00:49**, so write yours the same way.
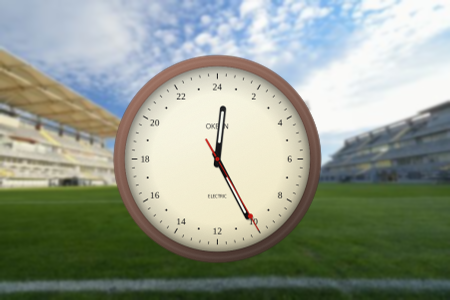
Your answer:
**0:25:25**
